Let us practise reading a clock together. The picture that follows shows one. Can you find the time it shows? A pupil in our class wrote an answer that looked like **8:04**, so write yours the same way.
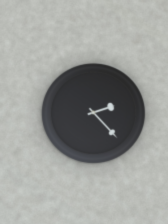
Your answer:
**2:23**
